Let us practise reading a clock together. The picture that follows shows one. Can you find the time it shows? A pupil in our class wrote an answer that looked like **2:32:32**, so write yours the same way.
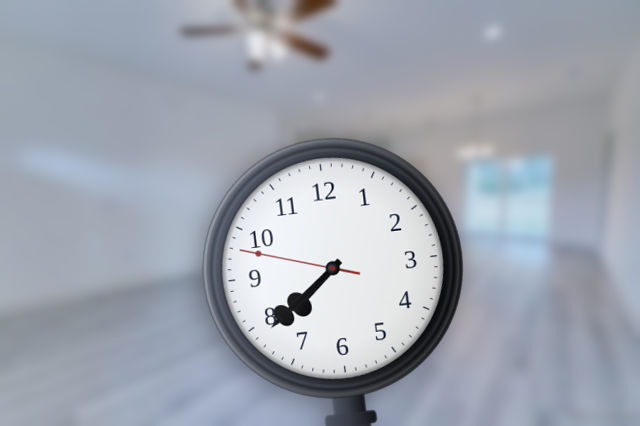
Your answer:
**7:38:48**
